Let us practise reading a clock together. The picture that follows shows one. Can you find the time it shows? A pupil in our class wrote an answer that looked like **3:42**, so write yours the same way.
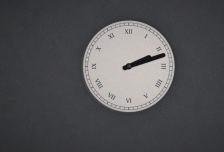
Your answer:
**2:12**
